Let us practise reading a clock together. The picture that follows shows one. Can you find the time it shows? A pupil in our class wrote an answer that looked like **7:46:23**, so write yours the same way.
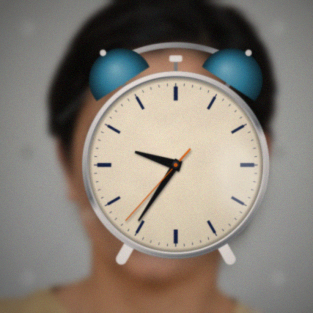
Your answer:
**9:35:37**
